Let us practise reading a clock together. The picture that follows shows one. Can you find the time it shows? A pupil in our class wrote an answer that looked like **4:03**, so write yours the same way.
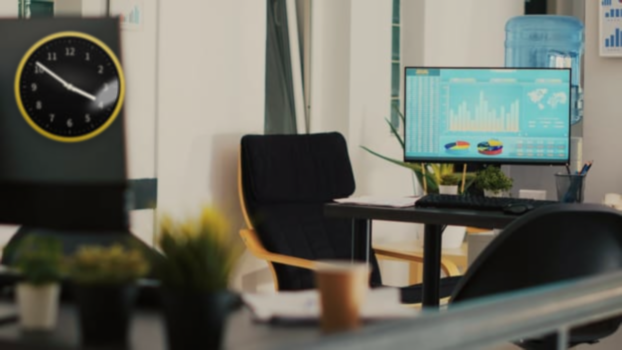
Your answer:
**3:51**
